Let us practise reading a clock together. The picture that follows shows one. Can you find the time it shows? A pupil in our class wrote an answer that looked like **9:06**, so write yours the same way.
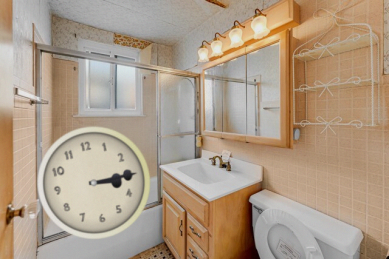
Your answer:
**3:15**
